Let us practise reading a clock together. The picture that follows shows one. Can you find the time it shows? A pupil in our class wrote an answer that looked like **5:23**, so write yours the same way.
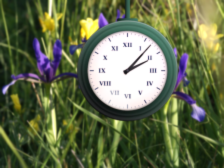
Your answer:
**2:07**
